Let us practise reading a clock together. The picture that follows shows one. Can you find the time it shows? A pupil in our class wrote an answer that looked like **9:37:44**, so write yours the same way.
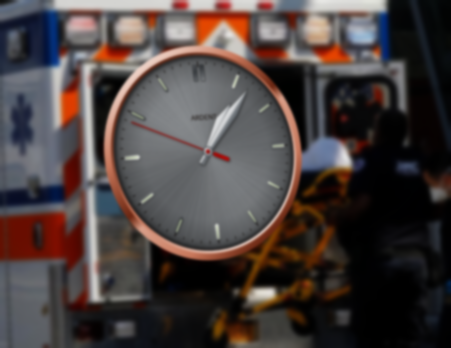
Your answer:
**1:06:49**
